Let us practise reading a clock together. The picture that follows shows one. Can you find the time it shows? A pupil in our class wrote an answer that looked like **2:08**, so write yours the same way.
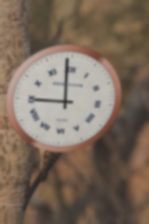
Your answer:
**8:59**
